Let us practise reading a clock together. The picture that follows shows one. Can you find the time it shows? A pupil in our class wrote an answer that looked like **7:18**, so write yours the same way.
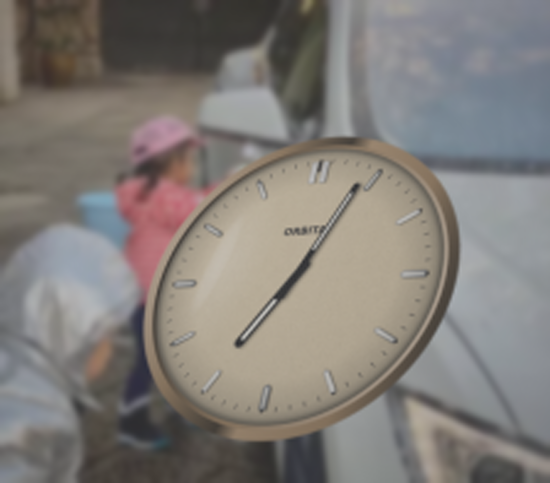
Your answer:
**7:04**
